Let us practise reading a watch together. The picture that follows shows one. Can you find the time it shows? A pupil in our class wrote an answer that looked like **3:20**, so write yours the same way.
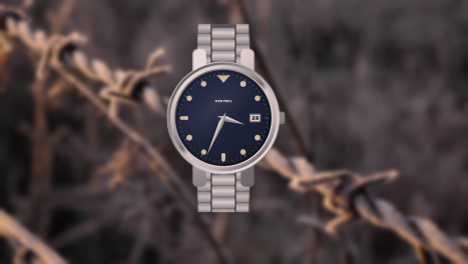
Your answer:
**3:34**
